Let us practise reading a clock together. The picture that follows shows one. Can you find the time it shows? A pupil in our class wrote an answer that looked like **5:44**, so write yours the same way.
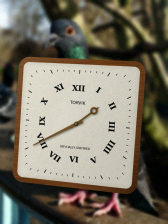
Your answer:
**1:40**
